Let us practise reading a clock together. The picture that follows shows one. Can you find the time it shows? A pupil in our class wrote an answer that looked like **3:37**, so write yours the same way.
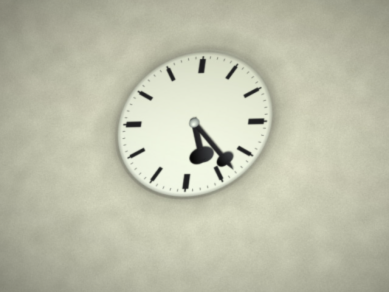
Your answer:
**5:23**
